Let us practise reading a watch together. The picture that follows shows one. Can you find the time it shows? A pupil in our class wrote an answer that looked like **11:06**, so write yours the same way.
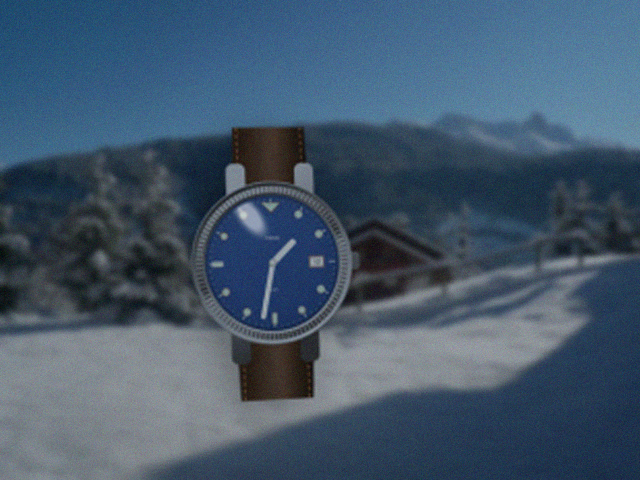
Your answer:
**1:32**
